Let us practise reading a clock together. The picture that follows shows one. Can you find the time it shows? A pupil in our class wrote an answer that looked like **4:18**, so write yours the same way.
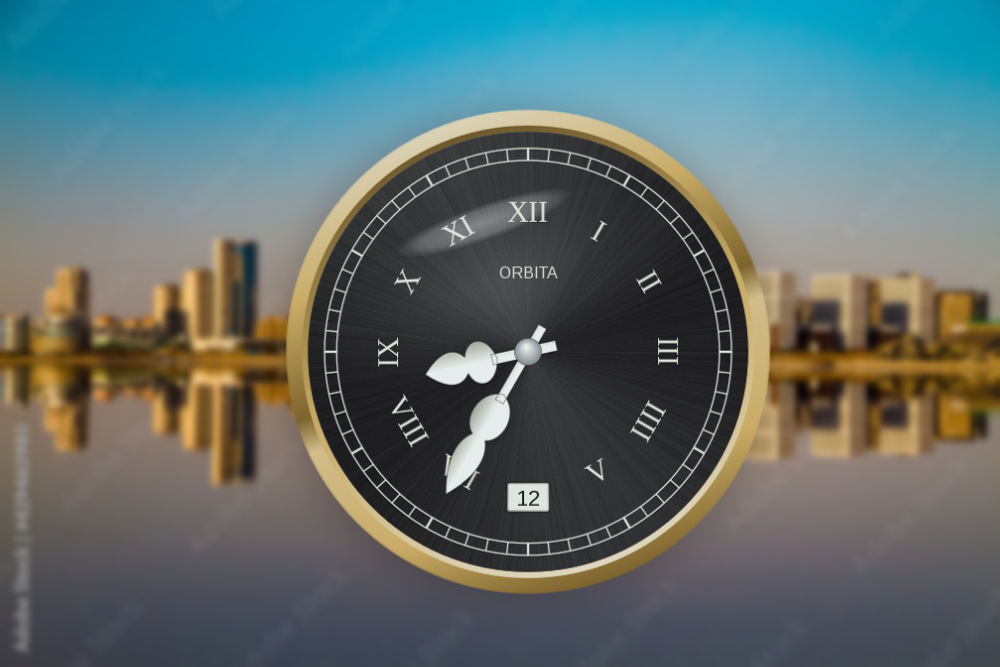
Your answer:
**8:35**
